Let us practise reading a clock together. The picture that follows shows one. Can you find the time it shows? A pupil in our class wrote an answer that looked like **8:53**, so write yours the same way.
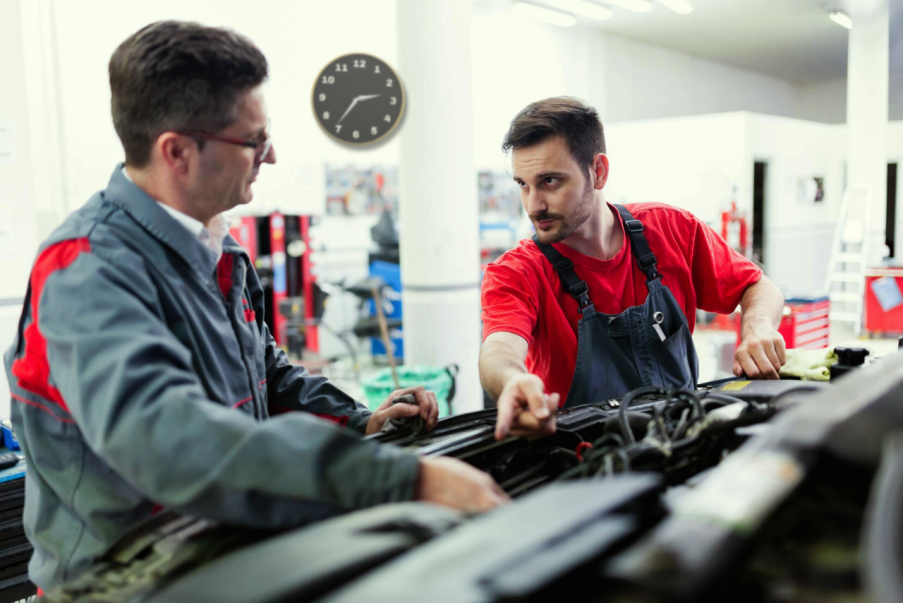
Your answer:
**2:36**
